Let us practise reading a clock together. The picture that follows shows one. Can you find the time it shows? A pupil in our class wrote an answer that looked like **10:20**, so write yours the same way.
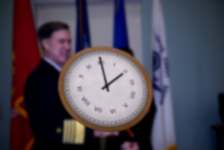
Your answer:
**2:00**
